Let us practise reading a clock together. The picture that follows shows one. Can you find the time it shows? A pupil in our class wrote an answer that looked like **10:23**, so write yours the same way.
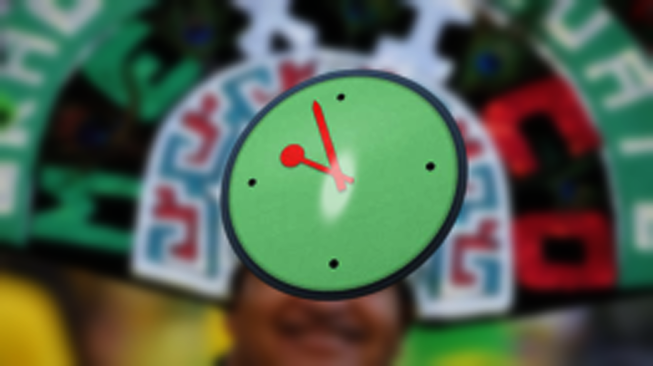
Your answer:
**9:57**
